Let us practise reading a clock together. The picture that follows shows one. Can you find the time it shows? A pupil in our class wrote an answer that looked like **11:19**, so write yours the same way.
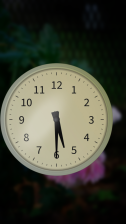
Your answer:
**5:30**
